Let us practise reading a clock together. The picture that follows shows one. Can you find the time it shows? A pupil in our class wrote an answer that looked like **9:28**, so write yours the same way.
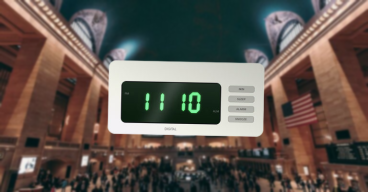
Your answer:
**11:10**
